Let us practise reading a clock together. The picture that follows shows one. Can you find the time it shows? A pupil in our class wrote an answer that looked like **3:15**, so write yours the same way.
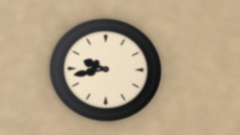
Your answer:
**9:43**
